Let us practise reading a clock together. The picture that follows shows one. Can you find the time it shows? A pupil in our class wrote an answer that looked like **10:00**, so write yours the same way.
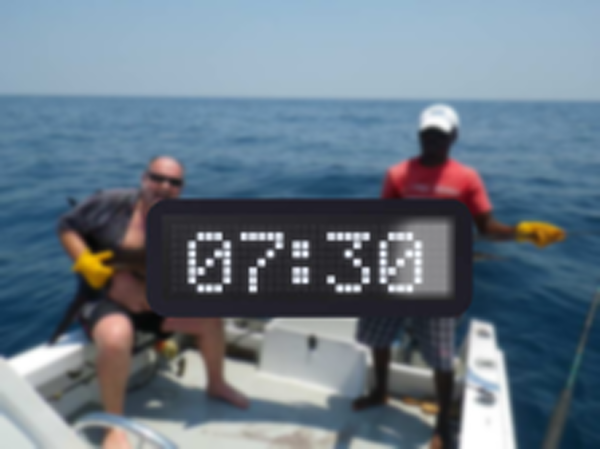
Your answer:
**7:30**
